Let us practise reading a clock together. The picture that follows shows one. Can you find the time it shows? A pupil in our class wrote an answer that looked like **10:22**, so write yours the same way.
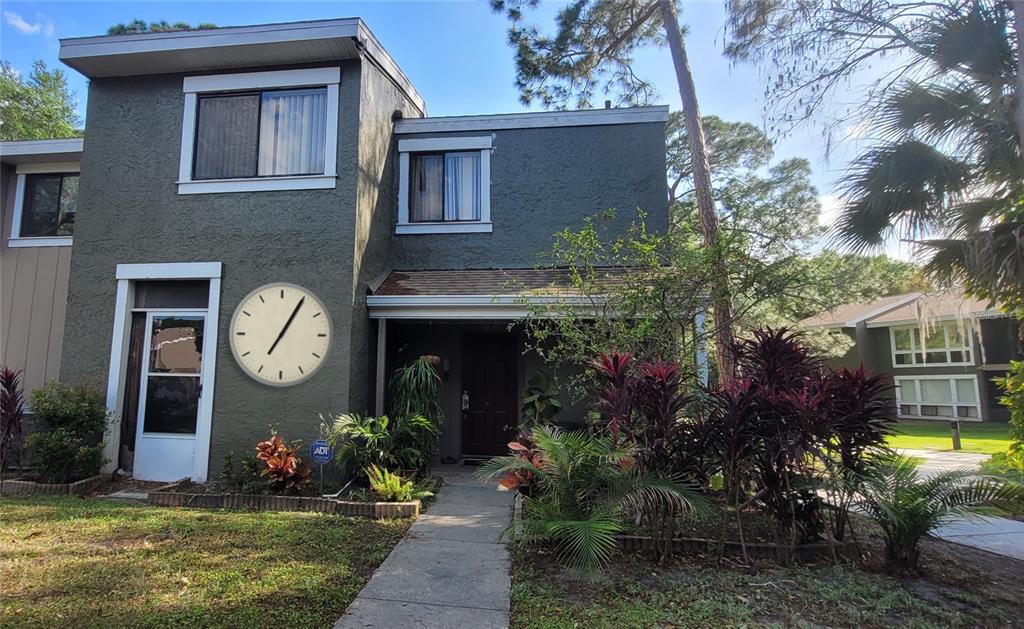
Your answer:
**7:05**
